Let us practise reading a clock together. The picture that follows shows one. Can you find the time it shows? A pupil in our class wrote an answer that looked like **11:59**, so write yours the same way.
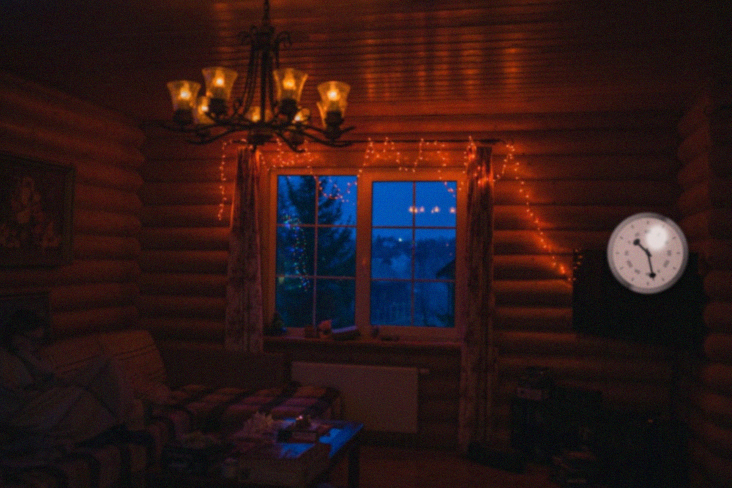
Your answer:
**10:28**
